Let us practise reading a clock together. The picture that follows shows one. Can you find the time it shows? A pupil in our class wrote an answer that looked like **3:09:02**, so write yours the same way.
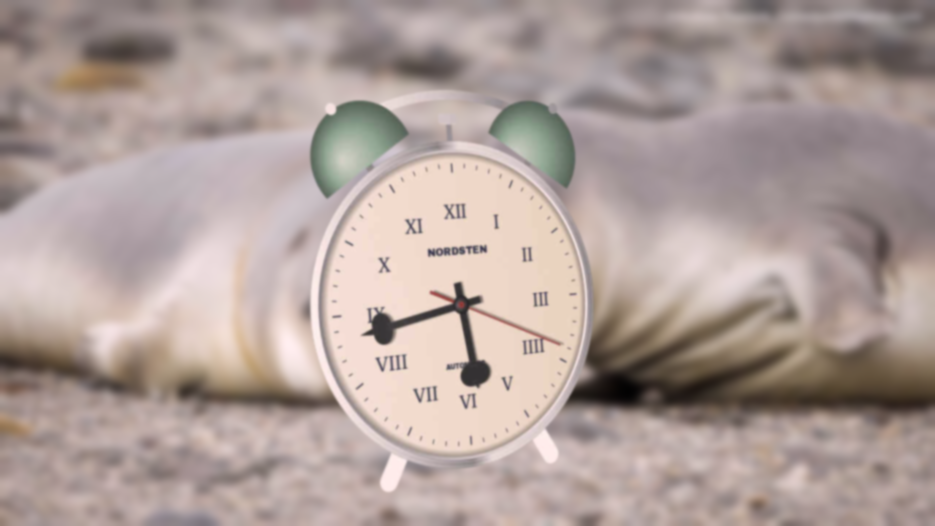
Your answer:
**5:43:19**
